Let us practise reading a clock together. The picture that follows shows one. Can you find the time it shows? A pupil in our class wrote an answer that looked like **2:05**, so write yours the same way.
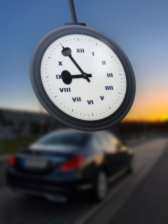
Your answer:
**8:55**
